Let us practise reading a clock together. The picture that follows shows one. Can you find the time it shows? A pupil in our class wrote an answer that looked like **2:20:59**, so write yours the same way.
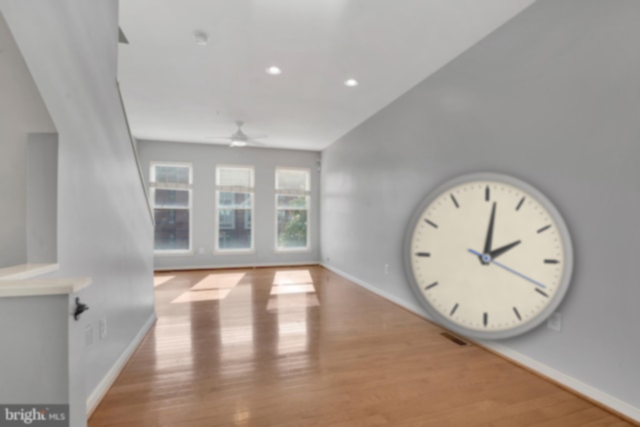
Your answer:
**2:01:19**
